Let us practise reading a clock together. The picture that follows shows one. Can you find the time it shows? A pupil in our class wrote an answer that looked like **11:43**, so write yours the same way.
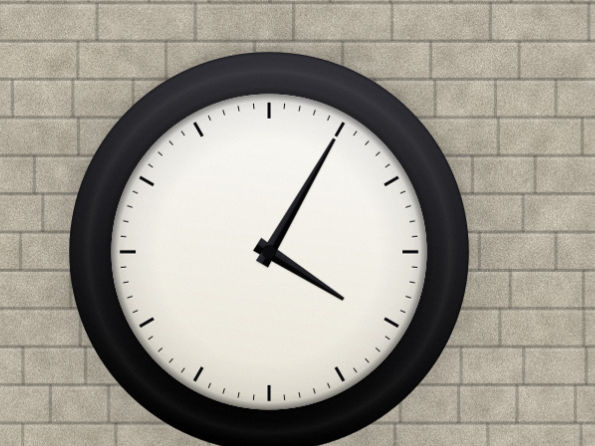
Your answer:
**4:05**
